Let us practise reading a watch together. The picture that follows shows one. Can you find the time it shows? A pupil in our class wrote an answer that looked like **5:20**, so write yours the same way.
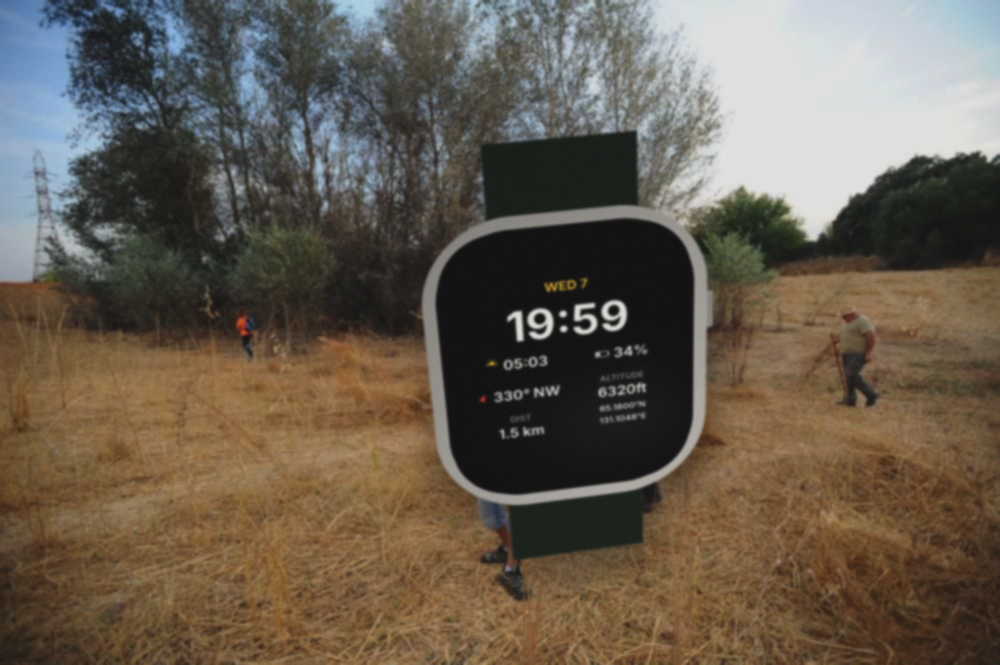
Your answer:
**19:59**
